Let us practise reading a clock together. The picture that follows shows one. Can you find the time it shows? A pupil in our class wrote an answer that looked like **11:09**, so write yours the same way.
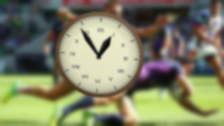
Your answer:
**12:54**
